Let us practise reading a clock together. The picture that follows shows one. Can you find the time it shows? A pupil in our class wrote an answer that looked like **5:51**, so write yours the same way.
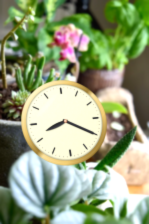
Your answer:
**8:20**
